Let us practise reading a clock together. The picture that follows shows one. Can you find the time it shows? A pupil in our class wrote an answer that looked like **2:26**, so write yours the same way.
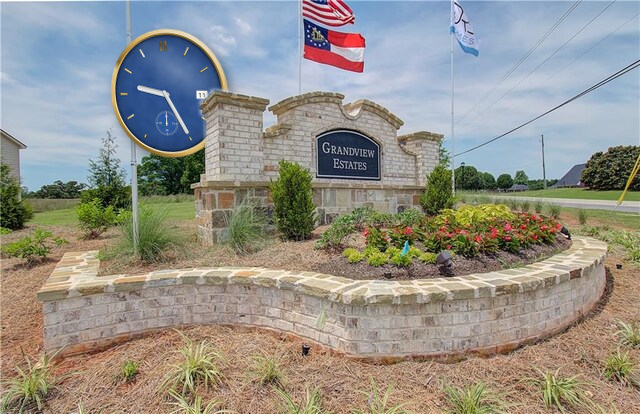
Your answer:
**9:25**
